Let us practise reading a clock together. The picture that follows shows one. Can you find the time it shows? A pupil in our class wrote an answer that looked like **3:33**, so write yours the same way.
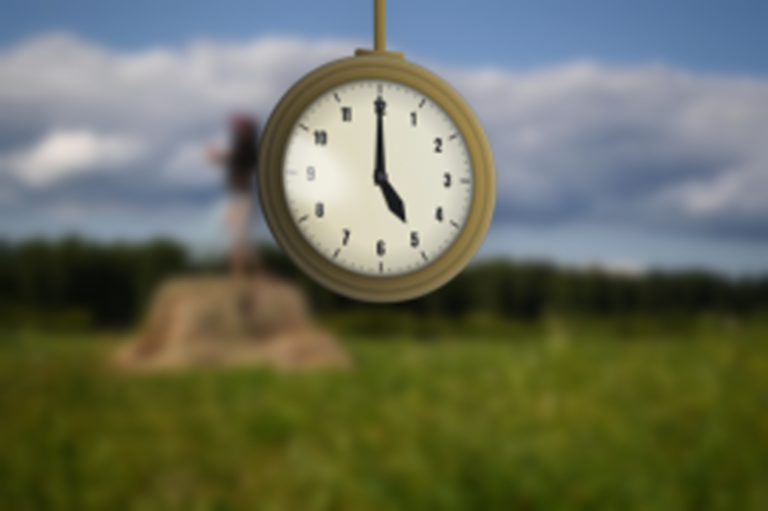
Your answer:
**5:00**
